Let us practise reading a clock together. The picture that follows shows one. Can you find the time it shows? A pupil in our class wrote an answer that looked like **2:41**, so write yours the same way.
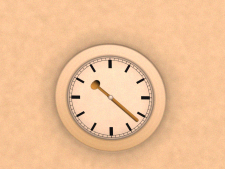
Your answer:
**10:22**
